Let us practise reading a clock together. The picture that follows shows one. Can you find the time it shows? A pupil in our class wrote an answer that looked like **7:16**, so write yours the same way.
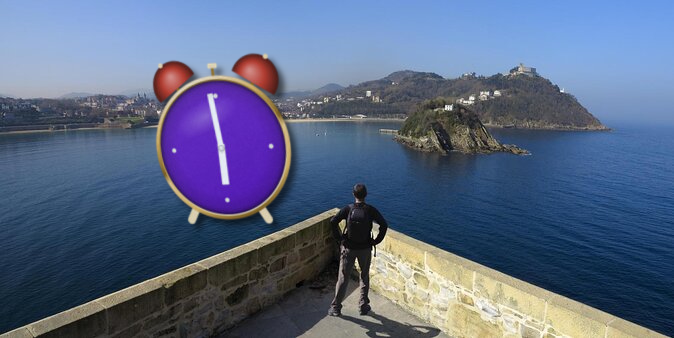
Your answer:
**5:59**
